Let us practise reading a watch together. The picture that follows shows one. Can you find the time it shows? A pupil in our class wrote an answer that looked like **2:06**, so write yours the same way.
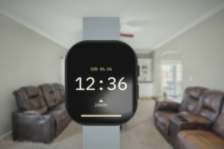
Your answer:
**12:36**
